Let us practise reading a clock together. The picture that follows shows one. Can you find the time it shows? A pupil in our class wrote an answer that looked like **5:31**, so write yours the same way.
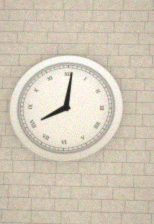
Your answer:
**8:01**
